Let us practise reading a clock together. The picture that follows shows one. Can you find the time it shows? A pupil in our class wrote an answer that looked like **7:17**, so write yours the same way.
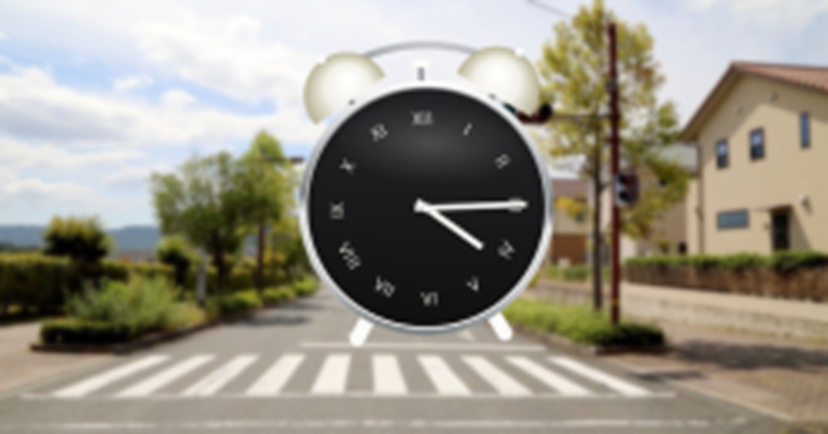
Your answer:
**4:15**
